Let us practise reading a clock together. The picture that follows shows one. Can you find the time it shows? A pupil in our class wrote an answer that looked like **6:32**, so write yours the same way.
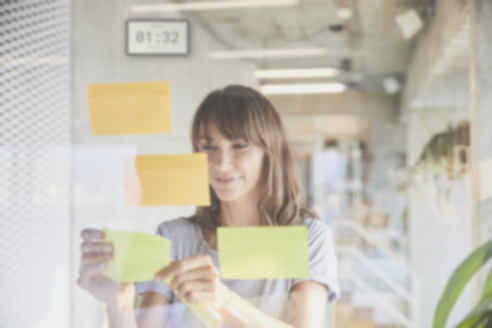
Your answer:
**1:32**
